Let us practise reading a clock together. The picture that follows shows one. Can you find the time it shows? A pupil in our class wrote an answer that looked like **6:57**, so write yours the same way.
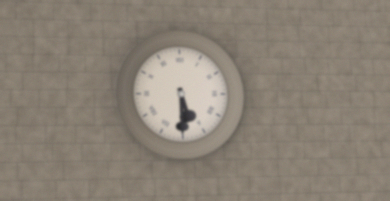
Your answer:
**5:30**
